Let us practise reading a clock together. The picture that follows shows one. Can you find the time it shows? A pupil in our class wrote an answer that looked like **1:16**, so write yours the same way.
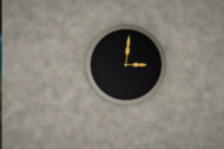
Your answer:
**3:01**
